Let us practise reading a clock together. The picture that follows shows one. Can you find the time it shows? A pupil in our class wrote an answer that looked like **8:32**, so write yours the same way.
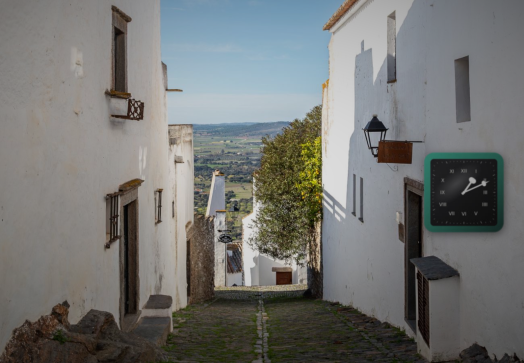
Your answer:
**1:11**
